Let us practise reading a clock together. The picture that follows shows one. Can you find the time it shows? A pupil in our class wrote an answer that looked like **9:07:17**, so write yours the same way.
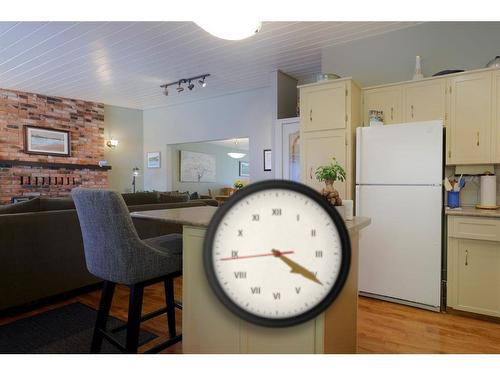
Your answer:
**4:20:44**
